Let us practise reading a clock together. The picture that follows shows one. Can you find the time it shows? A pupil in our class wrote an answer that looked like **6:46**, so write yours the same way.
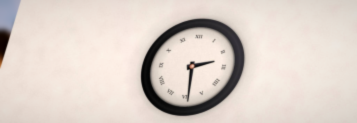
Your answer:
**2:29**
